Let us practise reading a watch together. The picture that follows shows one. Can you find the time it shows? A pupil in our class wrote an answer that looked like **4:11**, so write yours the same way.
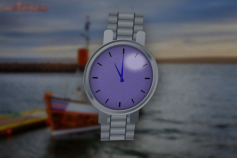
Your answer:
**11:00**
